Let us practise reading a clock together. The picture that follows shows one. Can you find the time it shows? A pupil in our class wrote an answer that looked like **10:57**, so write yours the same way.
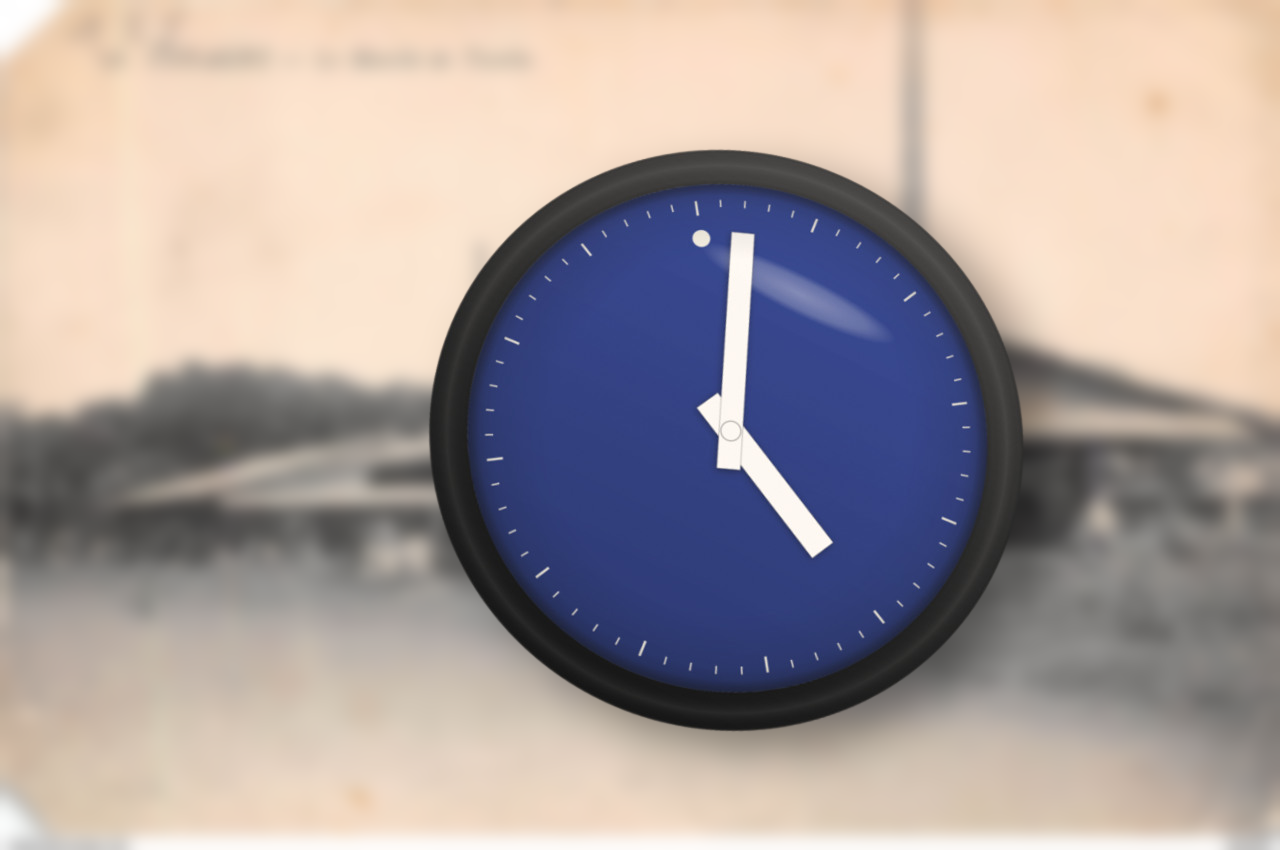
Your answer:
**5:02**
